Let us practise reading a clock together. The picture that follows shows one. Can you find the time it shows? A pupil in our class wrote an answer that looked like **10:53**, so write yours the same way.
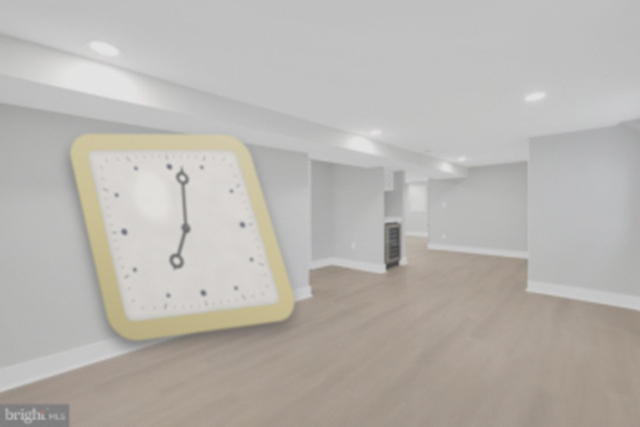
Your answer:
**7:02**
